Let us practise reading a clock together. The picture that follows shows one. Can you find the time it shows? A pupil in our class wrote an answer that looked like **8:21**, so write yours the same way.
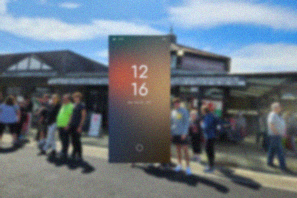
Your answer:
**12:16**
